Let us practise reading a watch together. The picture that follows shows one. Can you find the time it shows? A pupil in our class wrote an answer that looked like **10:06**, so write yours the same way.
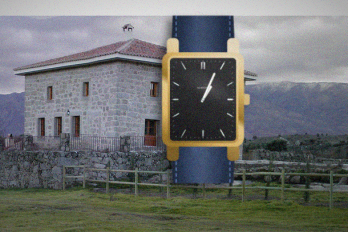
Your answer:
**1:04**
